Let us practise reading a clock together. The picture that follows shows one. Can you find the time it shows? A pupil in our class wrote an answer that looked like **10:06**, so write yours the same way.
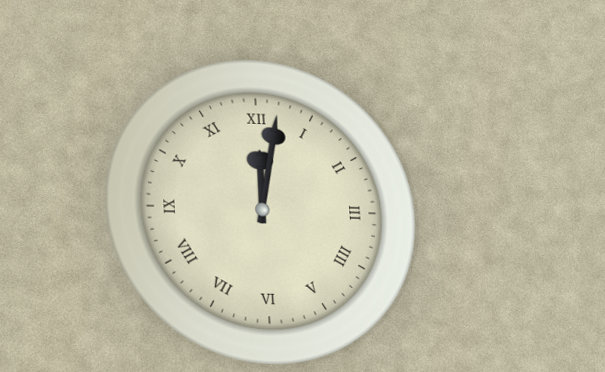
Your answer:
**12:02**
